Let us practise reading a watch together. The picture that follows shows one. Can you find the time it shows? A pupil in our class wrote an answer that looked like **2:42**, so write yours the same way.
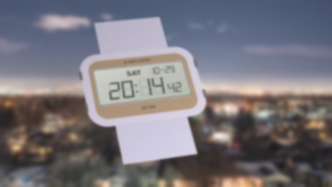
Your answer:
**20:14**
